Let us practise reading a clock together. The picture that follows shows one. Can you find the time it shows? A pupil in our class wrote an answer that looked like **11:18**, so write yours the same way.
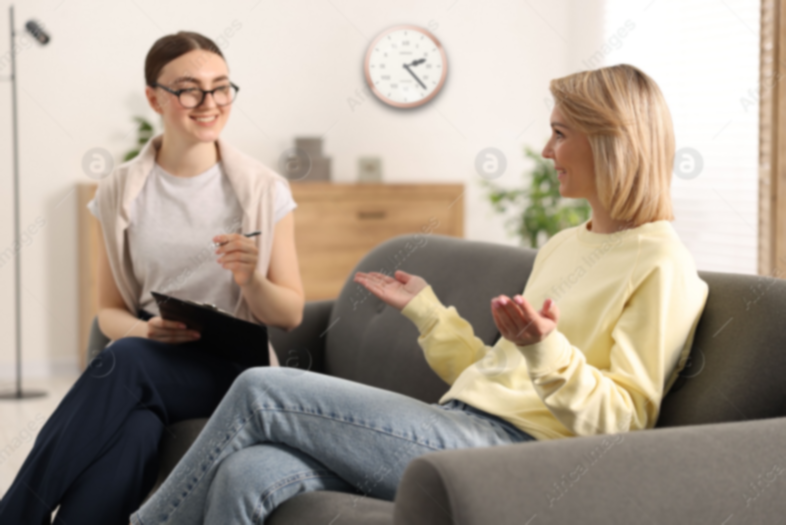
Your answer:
**2:23**
